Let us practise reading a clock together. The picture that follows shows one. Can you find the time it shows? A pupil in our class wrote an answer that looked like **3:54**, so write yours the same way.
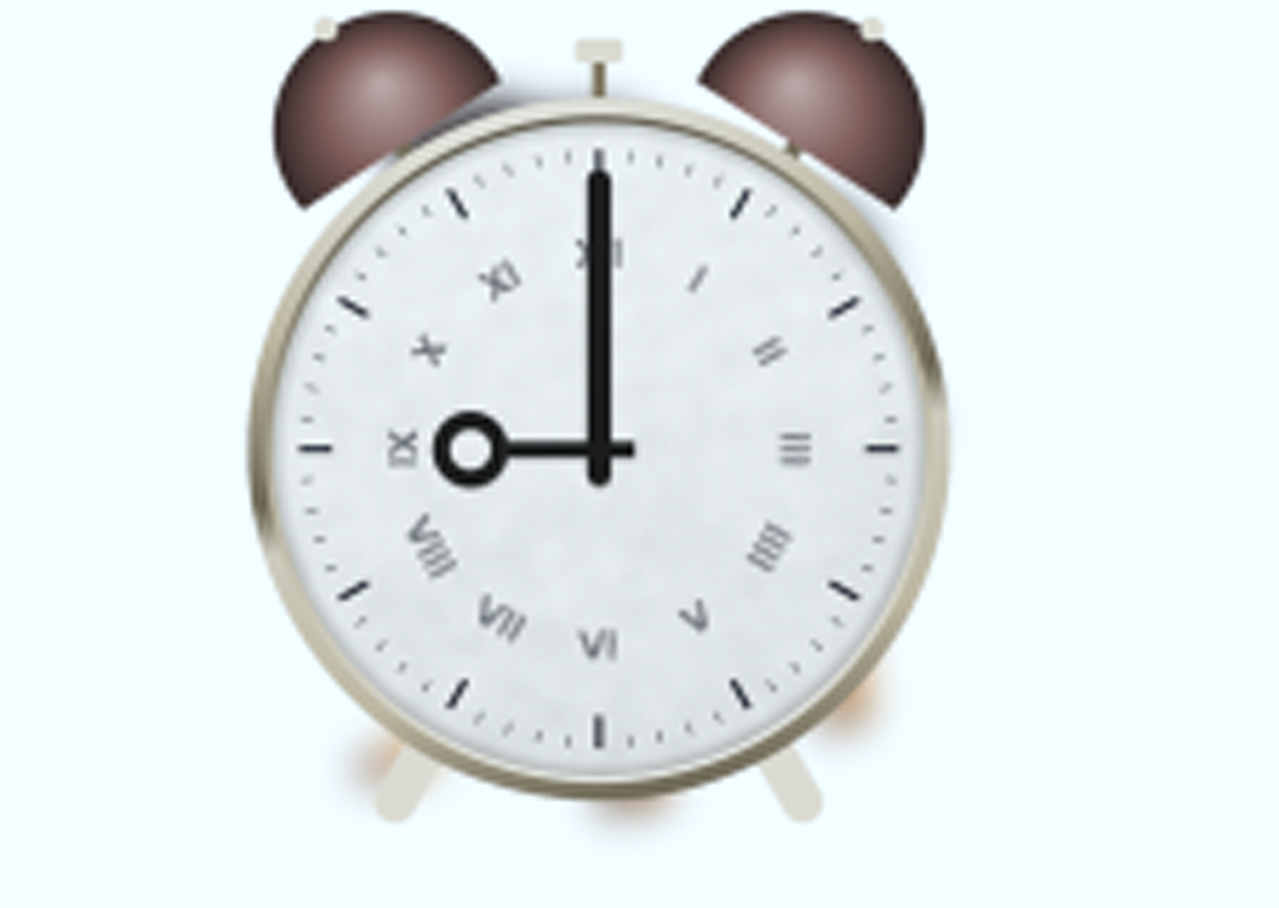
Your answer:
**9:00**
